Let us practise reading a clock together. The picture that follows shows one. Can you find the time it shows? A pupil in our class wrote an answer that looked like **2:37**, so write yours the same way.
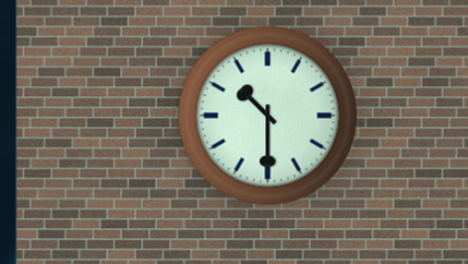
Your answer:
**10:30**
